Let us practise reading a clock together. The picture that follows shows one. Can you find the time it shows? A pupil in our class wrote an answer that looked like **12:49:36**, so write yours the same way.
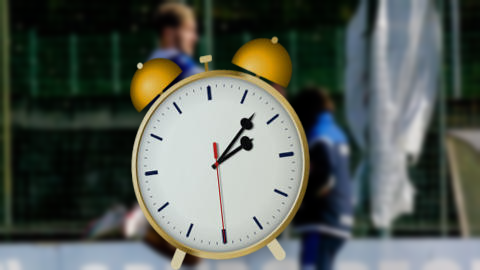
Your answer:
**2:07:30**
